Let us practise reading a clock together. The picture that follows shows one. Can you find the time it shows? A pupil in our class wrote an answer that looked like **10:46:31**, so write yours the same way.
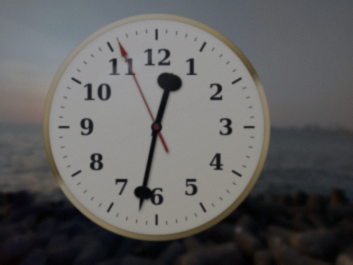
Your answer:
**12:31:56**
